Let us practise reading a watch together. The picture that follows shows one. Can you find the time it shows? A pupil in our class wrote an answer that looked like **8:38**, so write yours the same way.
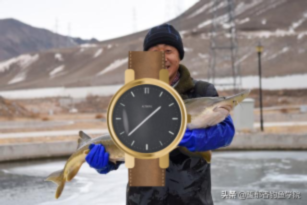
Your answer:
**1:38**
